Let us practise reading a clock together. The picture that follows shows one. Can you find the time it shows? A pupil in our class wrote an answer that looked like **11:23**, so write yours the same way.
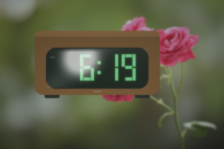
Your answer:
**6:19**
